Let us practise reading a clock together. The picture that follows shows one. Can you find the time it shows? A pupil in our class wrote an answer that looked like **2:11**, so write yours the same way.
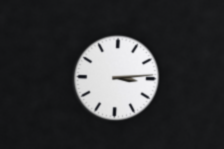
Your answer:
**3:14**
